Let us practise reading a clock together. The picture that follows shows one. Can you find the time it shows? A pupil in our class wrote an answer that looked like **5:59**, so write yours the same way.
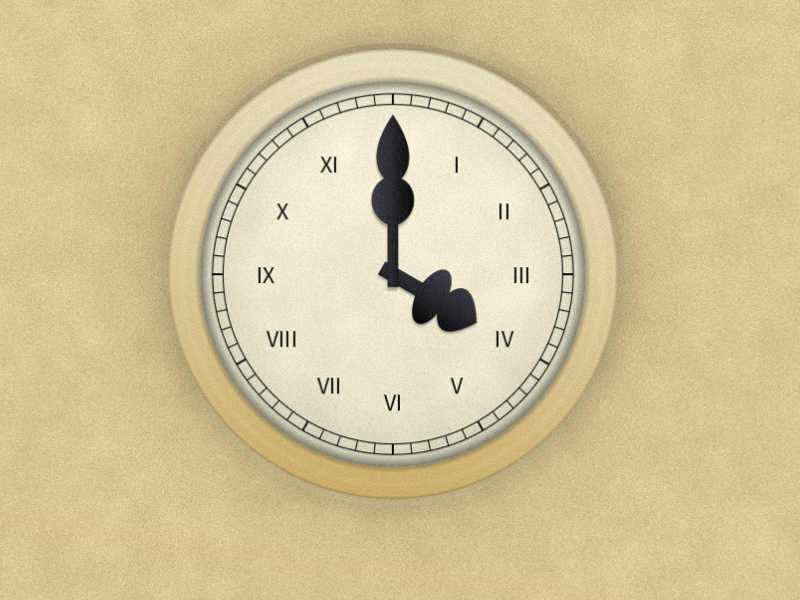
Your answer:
**4:00**
